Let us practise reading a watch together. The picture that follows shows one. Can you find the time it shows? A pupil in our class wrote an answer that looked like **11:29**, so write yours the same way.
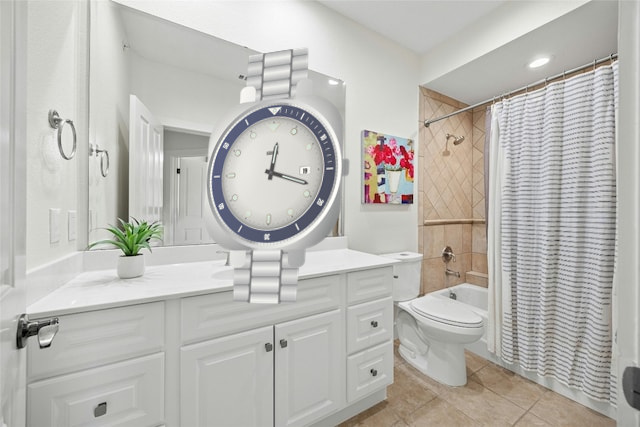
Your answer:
**12:18**
